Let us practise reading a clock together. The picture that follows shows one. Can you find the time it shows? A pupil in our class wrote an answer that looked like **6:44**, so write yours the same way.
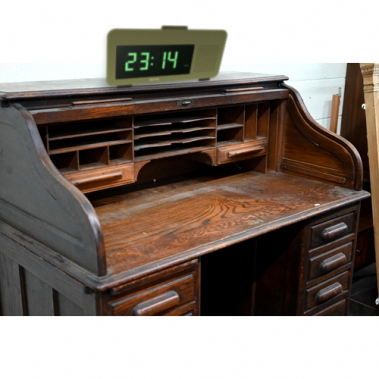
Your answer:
**23:14**
